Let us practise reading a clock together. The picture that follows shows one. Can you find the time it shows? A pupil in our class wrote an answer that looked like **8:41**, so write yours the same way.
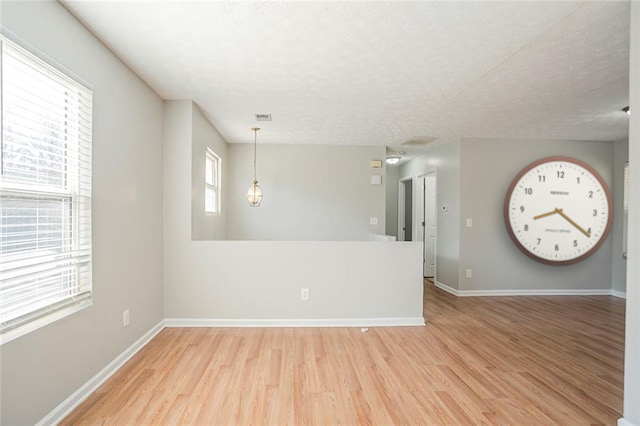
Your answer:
**8:21**
